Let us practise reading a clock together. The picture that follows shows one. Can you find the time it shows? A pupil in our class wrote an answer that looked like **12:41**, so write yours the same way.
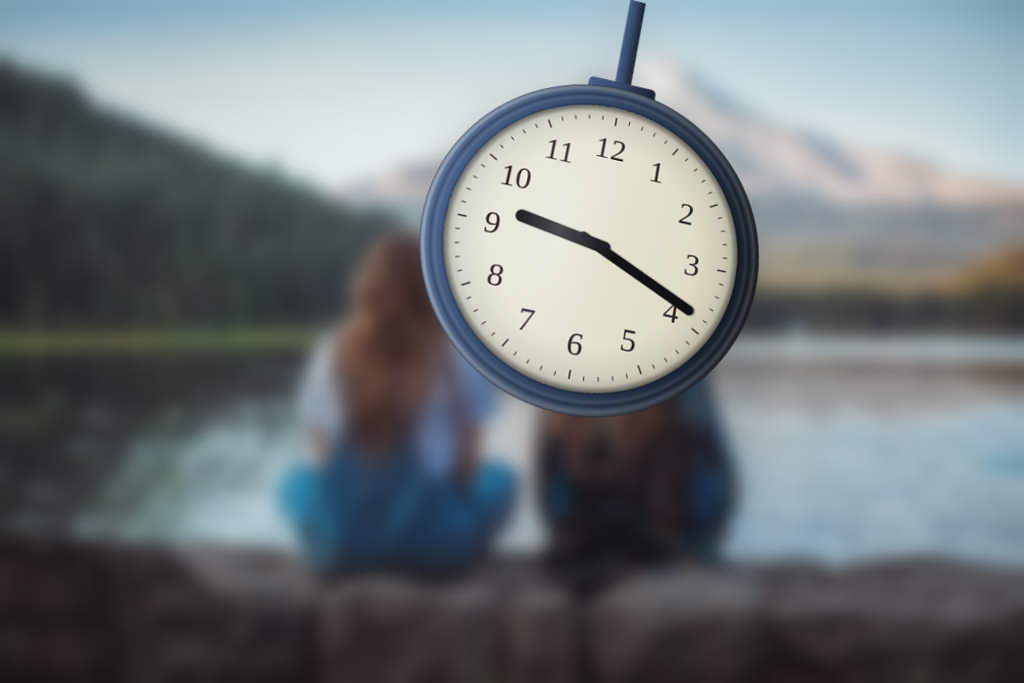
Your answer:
**9:19**
